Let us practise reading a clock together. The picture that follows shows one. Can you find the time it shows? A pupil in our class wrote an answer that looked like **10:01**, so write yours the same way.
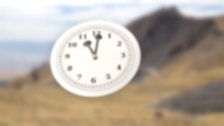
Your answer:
**11:01**
